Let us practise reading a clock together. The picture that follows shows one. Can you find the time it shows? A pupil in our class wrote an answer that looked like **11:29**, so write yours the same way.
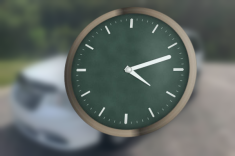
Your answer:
**4:12**
